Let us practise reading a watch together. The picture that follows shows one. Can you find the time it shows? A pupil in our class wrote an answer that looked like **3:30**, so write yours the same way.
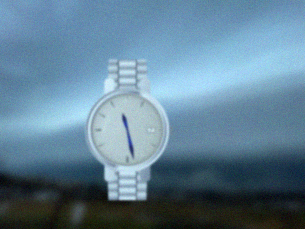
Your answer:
**11:28**
